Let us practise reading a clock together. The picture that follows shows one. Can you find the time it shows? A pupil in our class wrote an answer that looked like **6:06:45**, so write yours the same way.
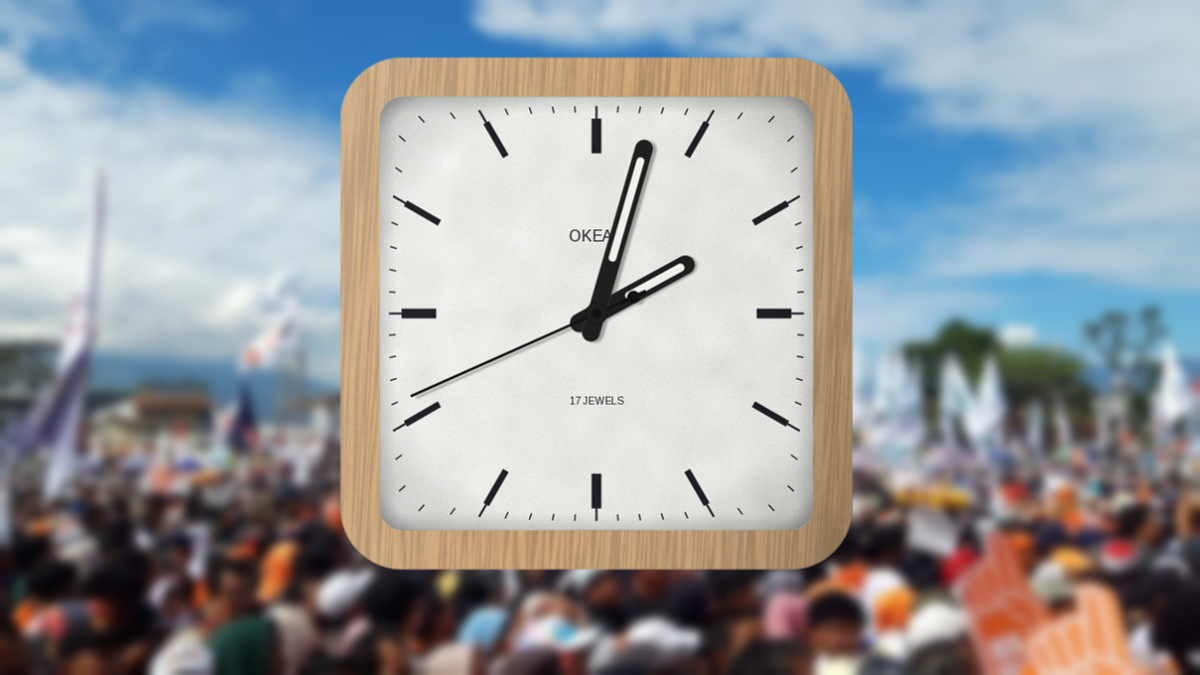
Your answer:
**2:02:41**
